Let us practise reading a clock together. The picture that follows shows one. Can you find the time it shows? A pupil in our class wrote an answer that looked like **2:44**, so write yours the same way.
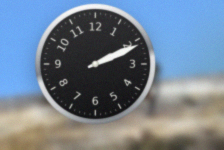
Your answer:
**2:11**
